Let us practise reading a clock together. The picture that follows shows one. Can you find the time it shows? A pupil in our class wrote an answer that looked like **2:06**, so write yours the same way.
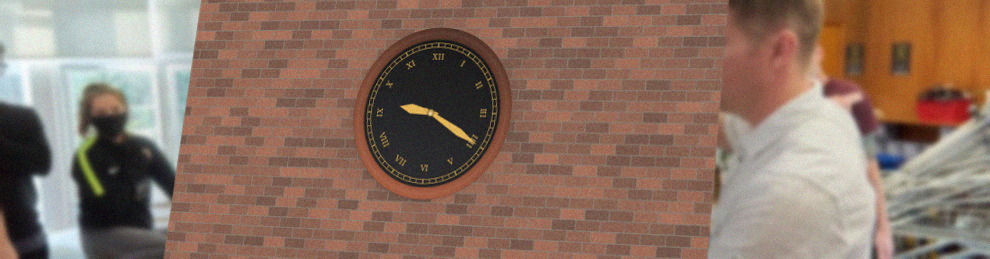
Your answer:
**9:20**
